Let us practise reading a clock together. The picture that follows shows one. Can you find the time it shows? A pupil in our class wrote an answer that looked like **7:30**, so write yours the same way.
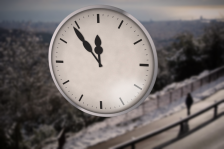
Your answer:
**11:54**
